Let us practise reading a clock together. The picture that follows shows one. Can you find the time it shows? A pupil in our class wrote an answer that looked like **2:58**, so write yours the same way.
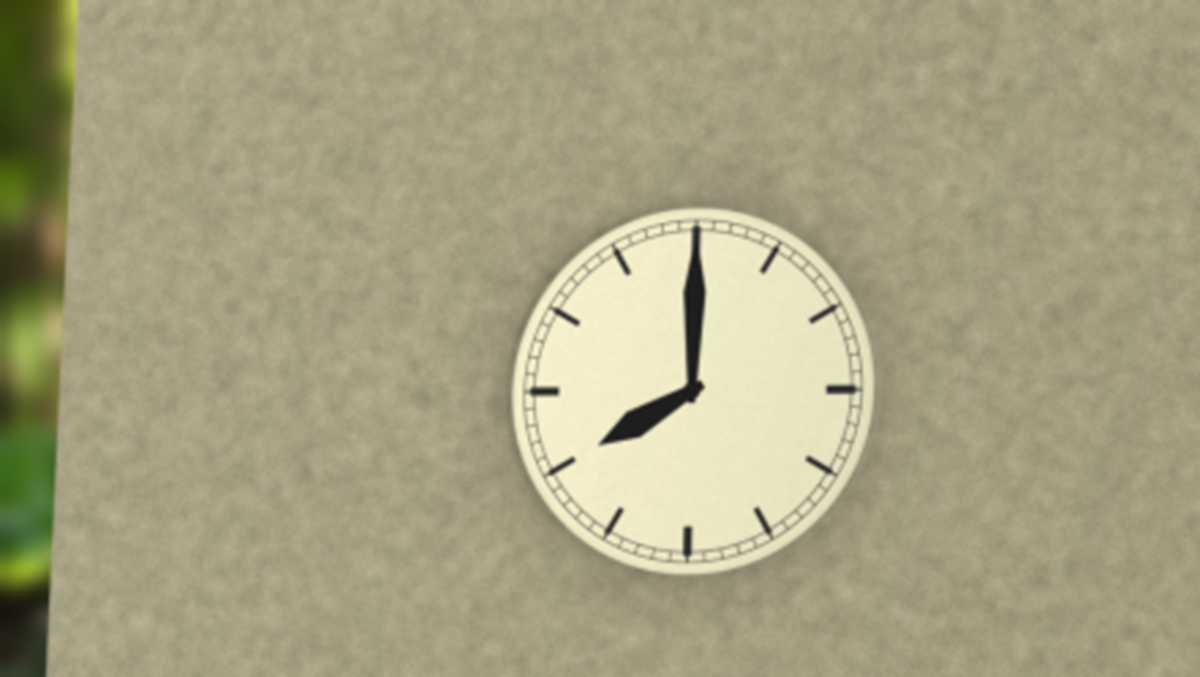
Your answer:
**8:00**
